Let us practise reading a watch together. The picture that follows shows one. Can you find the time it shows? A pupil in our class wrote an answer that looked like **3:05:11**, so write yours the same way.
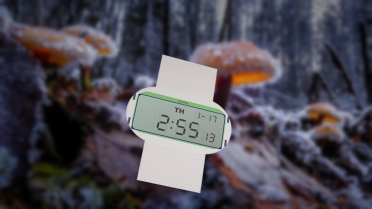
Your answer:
**2:55:13**
